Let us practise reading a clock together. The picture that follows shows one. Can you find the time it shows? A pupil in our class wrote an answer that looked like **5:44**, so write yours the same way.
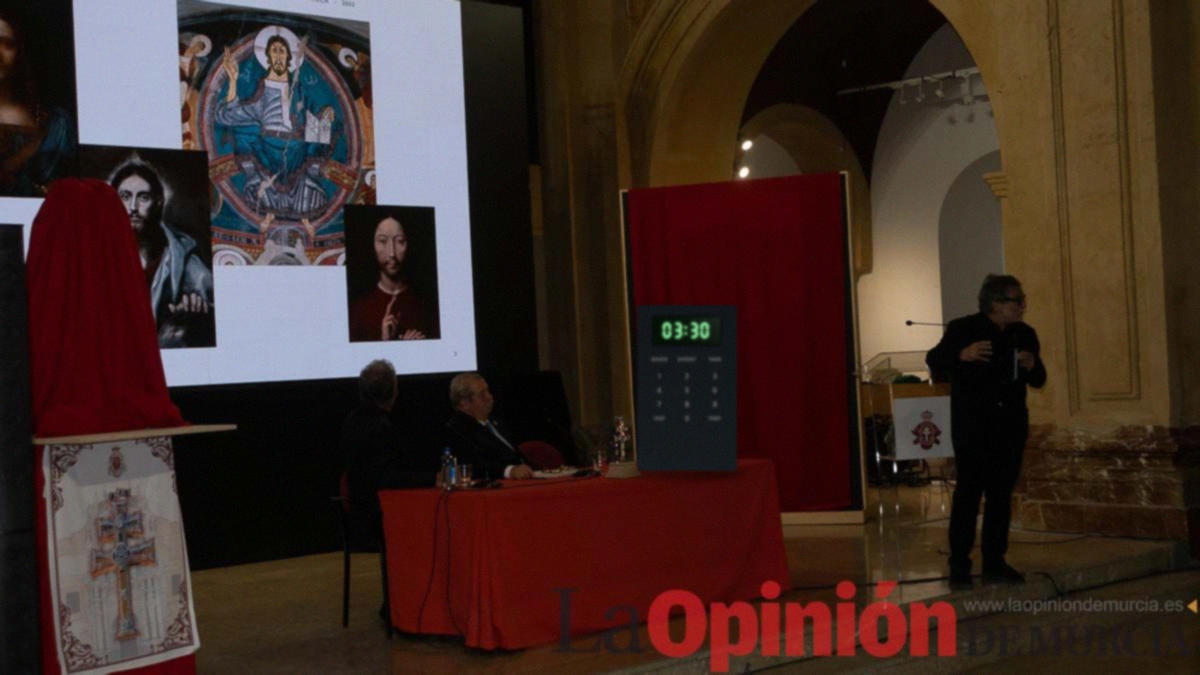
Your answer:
**3:30**
